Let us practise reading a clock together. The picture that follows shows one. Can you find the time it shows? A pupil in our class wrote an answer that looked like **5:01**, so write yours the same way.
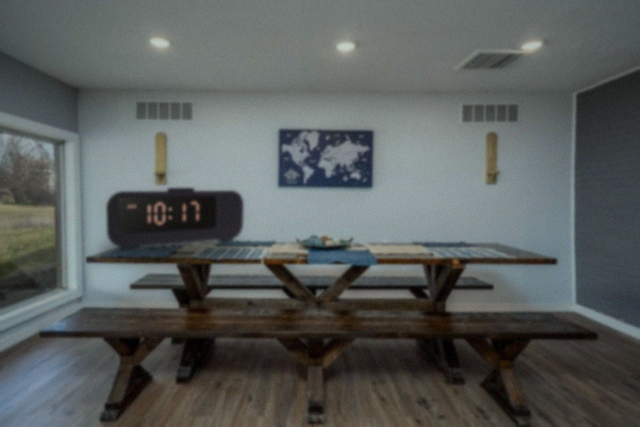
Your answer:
**10:17**
